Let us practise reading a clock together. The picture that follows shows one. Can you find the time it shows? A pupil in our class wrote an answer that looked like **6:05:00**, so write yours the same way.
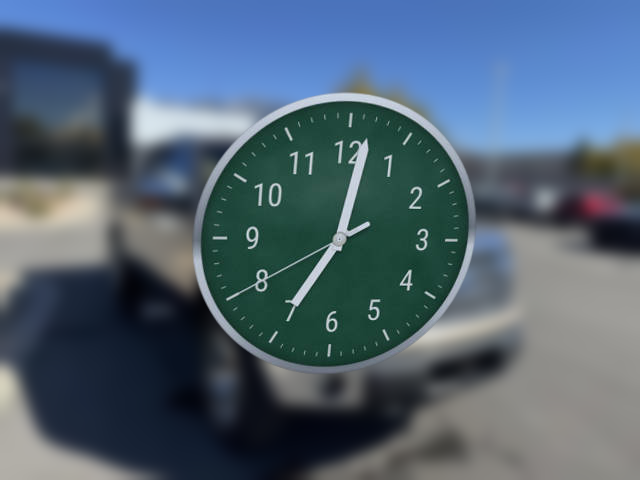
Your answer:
**7:01:40**
